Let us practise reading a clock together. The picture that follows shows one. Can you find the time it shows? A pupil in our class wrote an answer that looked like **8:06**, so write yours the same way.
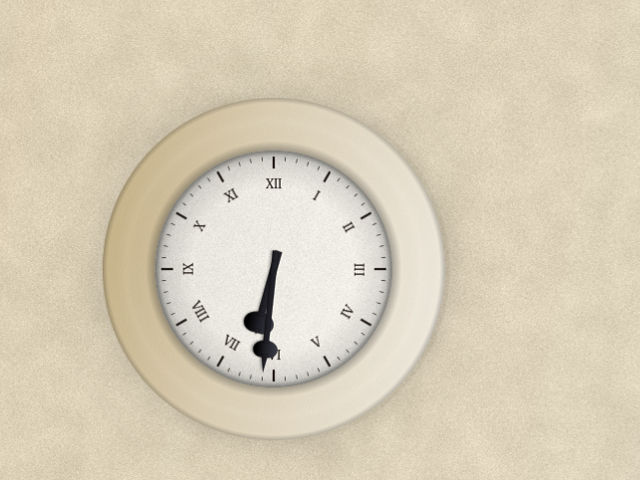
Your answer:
**6:31**
